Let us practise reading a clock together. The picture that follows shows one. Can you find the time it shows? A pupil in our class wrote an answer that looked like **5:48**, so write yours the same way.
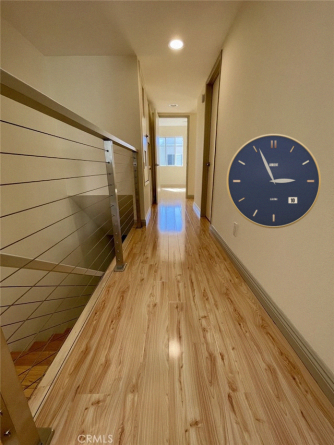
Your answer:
**2:56**
